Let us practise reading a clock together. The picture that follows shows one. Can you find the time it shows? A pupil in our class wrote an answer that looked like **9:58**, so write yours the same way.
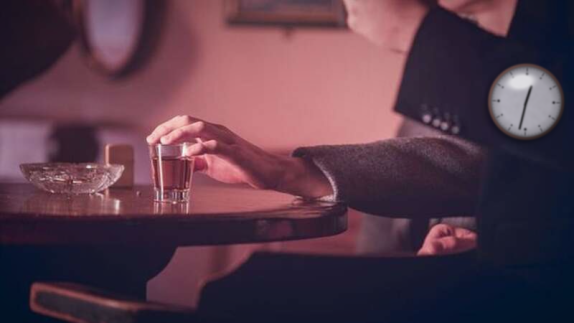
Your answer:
**12:32**
